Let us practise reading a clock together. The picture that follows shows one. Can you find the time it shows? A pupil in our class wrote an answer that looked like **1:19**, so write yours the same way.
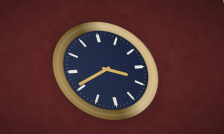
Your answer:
**3:41**
